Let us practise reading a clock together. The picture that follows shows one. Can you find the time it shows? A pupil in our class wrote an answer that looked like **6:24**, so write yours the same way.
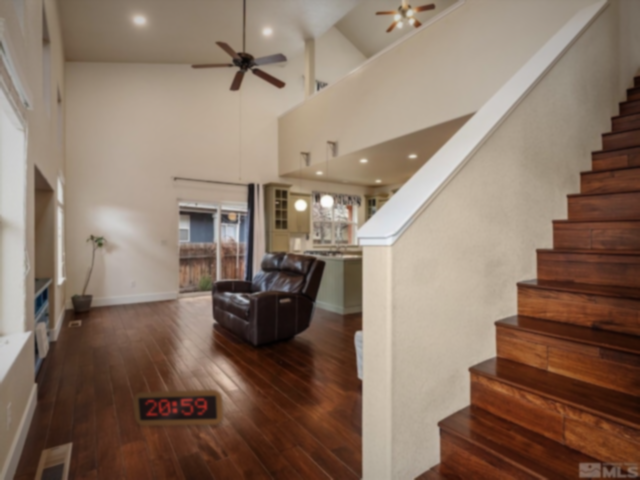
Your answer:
**20:59**
